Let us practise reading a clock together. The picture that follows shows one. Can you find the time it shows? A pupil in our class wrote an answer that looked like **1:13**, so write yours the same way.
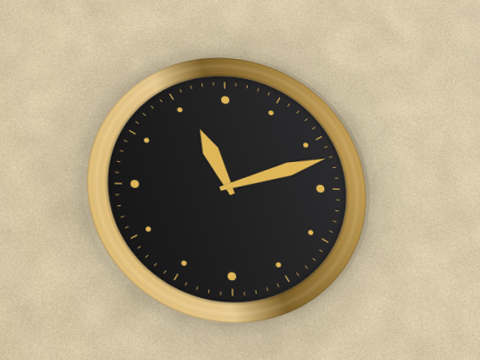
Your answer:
**11:12**
